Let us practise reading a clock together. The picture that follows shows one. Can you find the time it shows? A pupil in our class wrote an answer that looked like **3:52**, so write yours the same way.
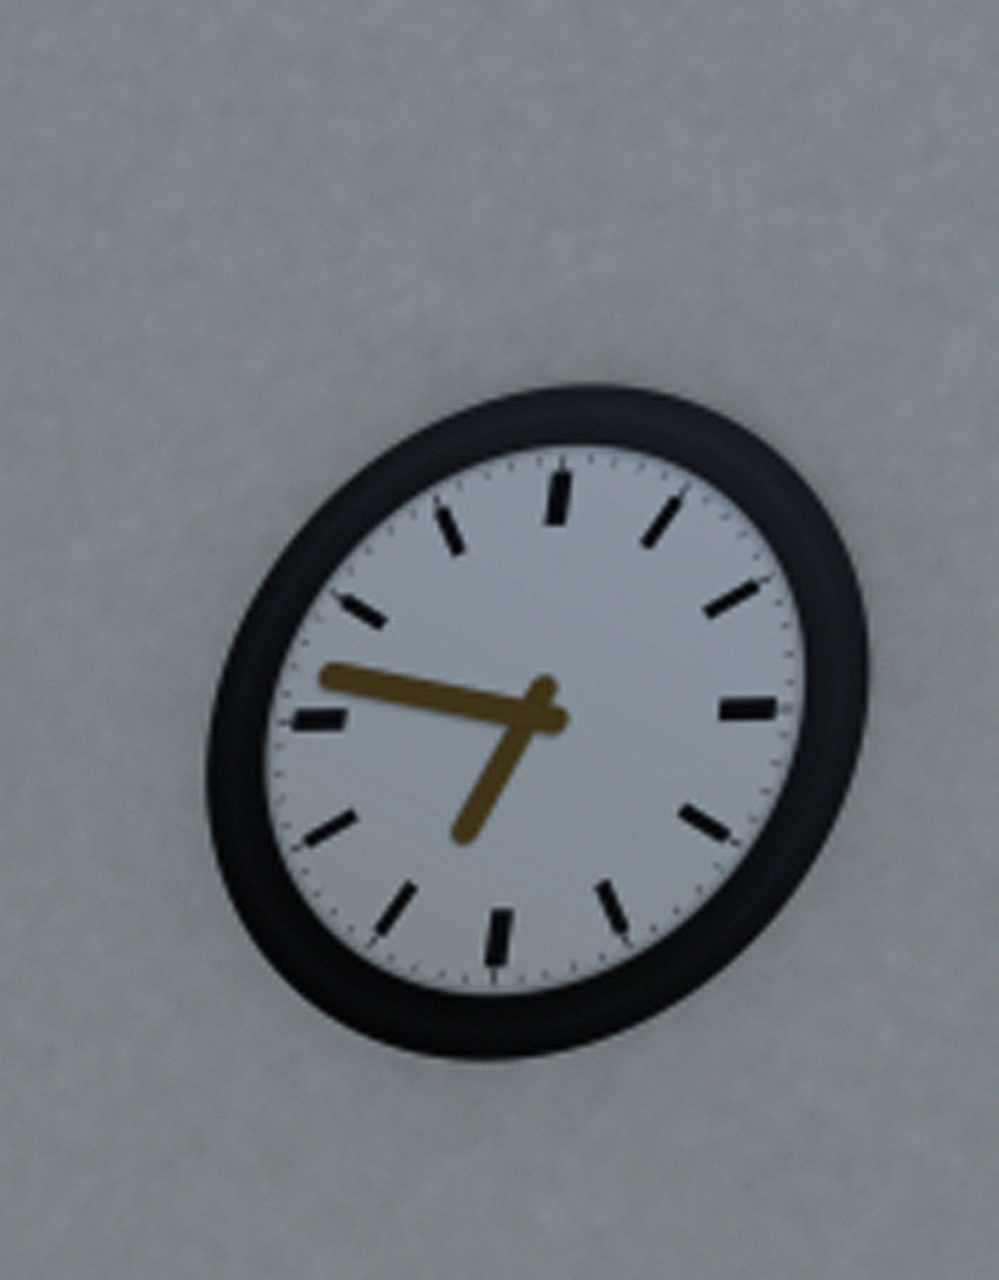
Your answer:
**6:47**
